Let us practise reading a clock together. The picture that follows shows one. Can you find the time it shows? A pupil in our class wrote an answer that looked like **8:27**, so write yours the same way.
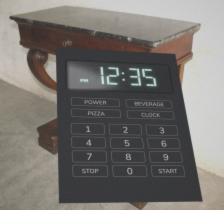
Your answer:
**12:35**
